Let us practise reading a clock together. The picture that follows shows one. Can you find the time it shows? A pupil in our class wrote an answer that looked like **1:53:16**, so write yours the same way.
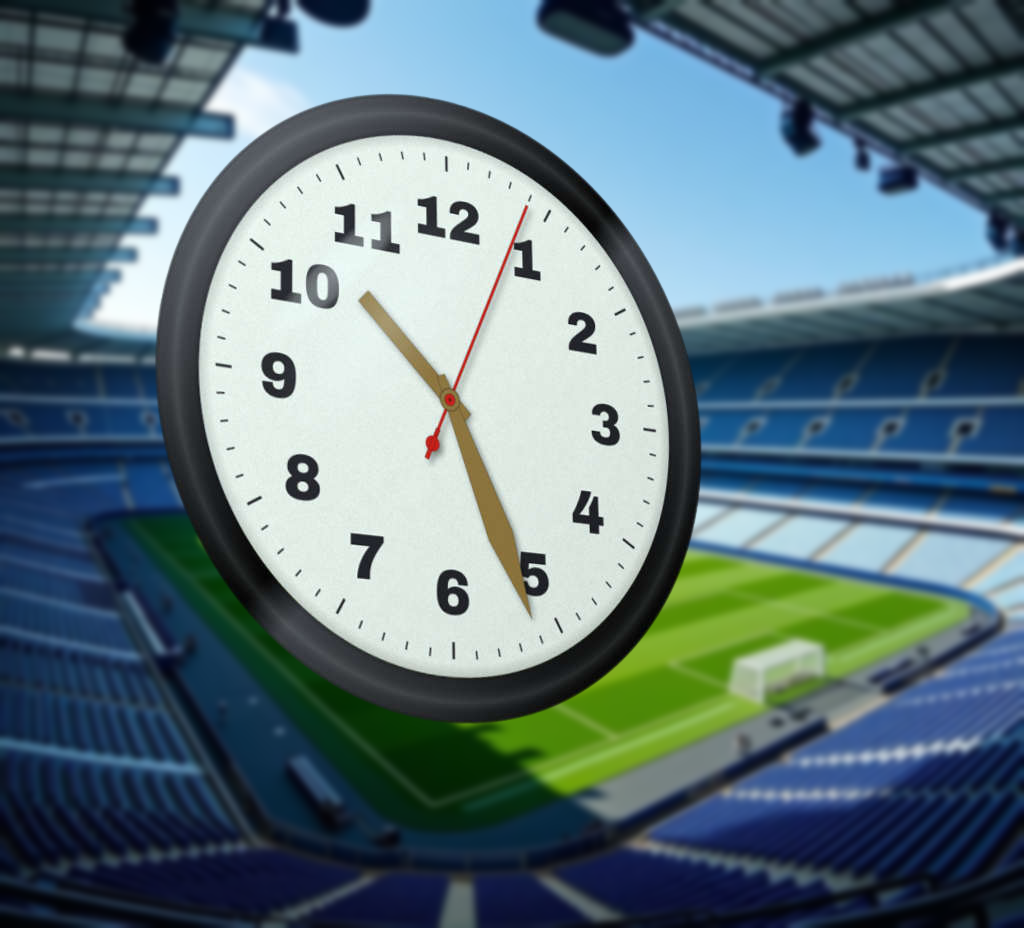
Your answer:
**10:26:04**
